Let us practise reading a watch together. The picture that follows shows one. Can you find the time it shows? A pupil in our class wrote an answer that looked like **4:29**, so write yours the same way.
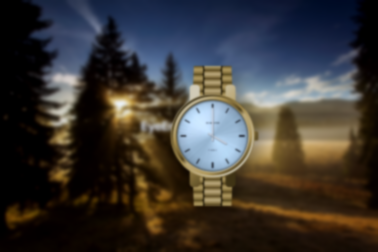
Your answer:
**4:00**
